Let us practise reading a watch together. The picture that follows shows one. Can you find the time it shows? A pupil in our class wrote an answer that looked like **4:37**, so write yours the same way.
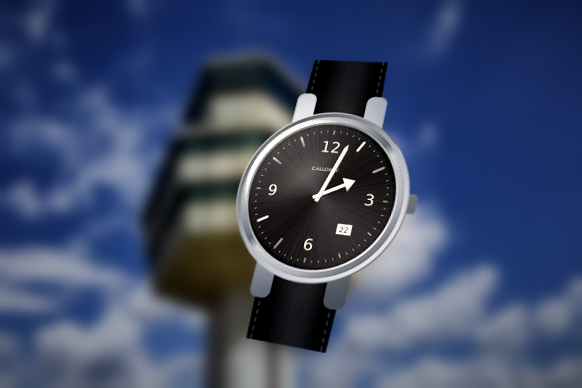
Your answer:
**2:03**
